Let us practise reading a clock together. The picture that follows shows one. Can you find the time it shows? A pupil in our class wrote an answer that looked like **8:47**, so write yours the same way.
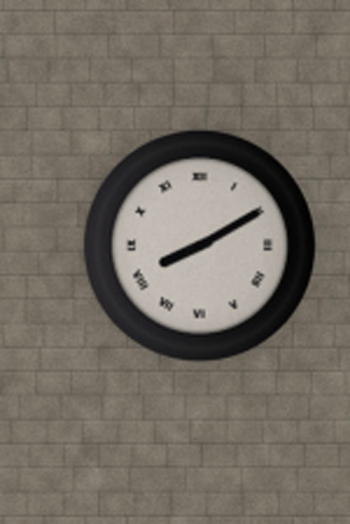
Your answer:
**8:10**
